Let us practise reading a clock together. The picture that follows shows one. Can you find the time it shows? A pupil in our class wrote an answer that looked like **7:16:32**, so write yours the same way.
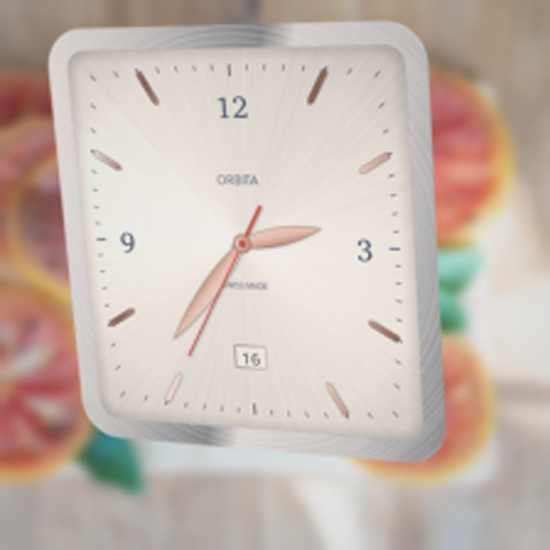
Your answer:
**2:36:35**
